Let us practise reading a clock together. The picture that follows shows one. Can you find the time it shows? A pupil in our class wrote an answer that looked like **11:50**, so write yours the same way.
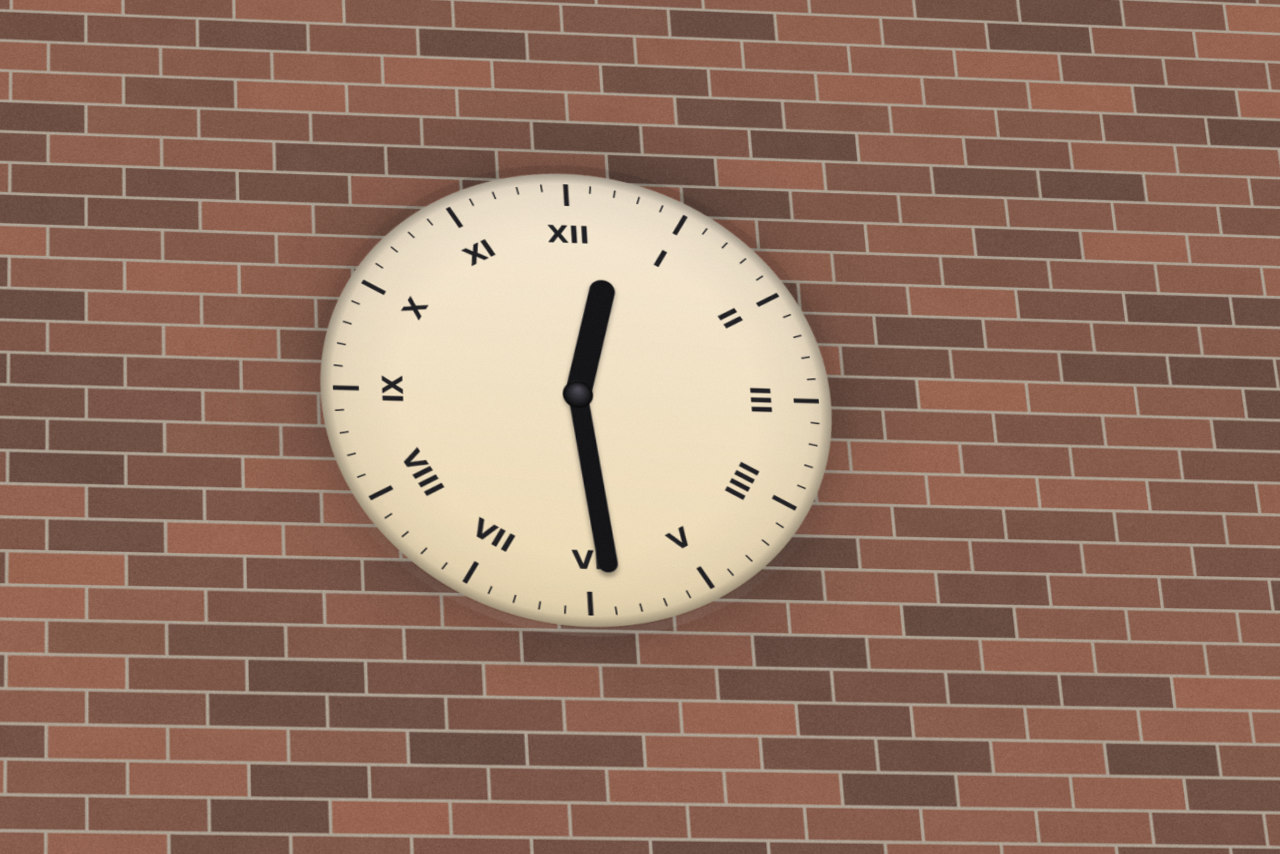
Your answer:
**12:29**
